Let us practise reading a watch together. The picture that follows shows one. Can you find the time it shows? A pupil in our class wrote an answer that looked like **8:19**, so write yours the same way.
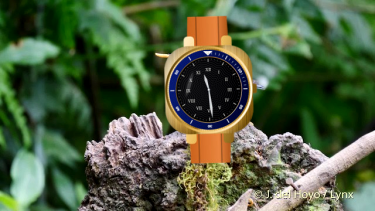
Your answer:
**11:29**
